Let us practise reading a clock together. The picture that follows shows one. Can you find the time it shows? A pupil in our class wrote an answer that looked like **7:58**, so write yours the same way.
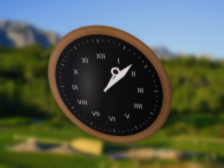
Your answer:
**1:08**
